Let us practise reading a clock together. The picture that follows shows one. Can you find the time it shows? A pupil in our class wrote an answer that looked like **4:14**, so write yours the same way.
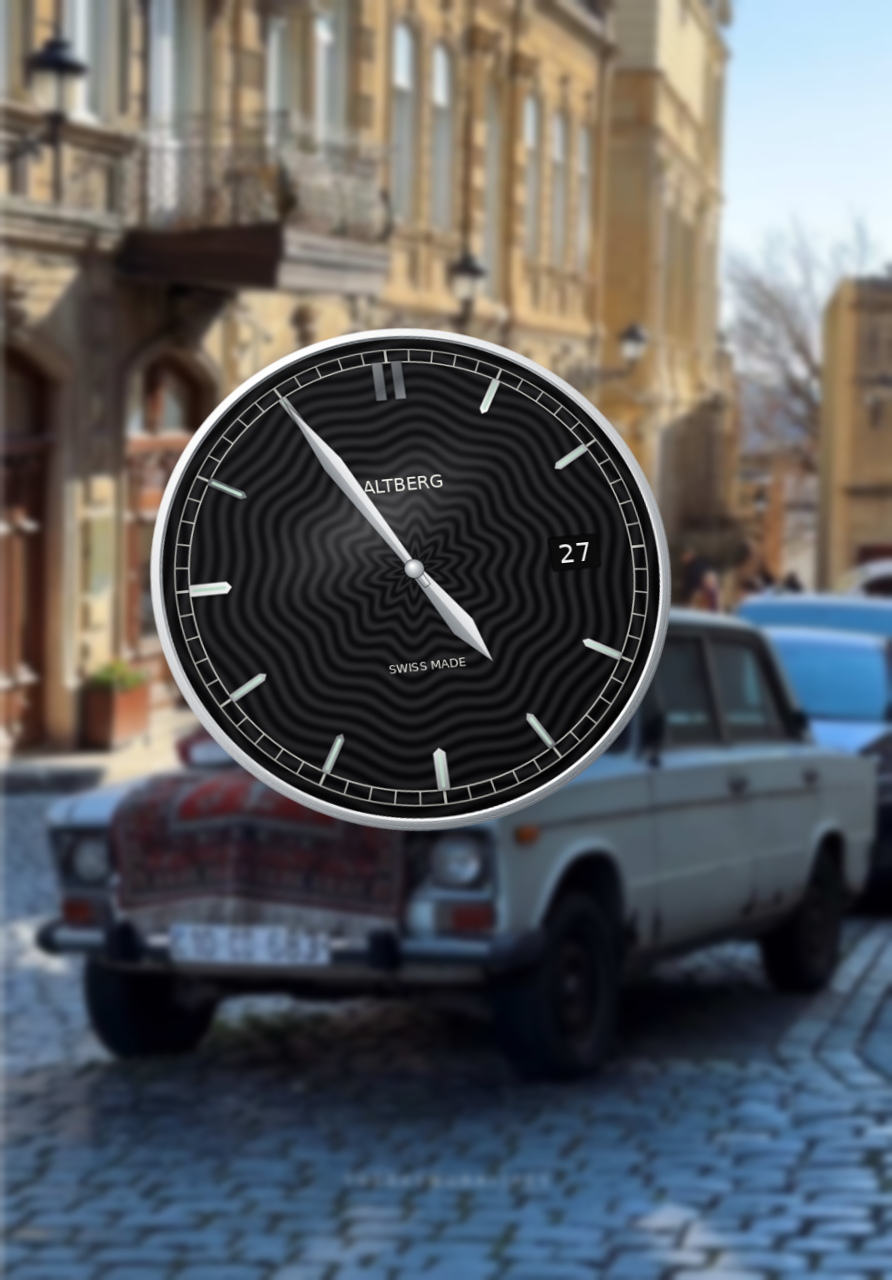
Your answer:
**4:55**
